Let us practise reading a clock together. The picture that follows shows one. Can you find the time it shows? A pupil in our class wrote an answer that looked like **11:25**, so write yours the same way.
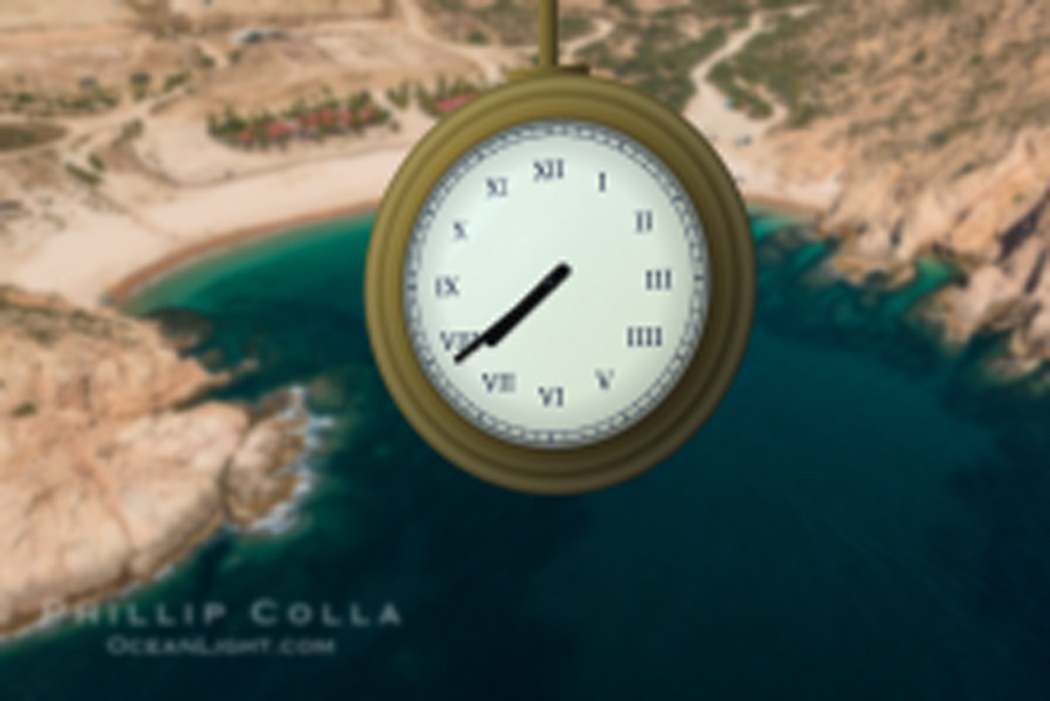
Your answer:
**7:39**
